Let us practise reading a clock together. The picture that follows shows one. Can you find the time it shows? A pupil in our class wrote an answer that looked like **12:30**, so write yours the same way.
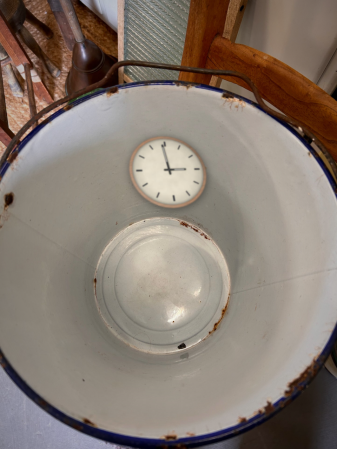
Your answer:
**2:59**
